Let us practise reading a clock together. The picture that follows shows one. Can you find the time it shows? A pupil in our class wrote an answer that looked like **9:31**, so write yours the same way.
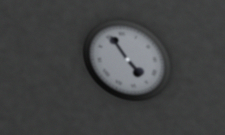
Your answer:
**4:56**
